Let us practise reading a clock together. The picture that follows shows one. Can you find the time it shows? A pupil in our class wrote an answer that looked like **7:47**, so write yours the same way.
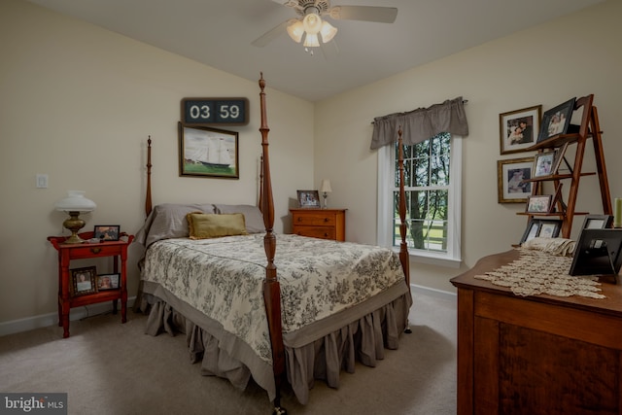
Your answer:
**3:59**
